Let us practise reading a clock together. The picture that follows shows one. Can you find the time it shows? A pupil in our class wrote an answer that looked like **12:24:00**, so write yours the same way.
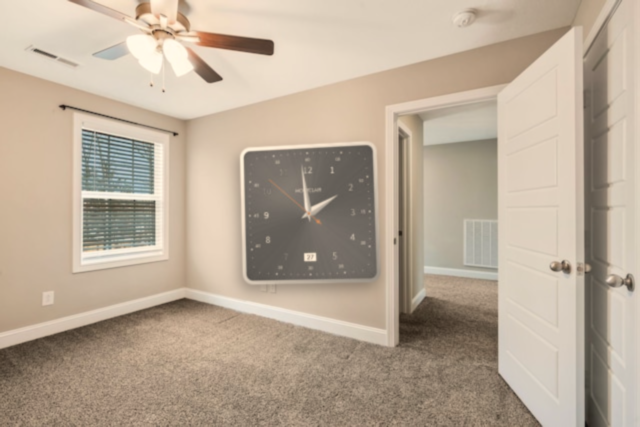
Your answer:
**1:58:52**
